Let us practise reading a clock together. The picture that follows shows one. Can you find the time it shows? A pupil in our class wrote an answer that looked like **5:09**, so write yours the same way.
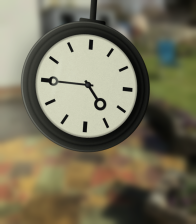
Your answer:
**4:45**
